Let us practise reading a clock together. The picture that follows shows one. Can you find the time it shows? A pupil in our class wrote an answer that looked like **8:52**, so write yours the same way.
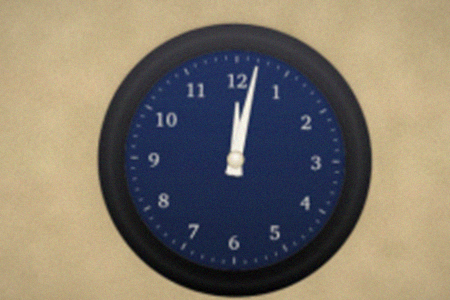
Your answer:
**12:02**
